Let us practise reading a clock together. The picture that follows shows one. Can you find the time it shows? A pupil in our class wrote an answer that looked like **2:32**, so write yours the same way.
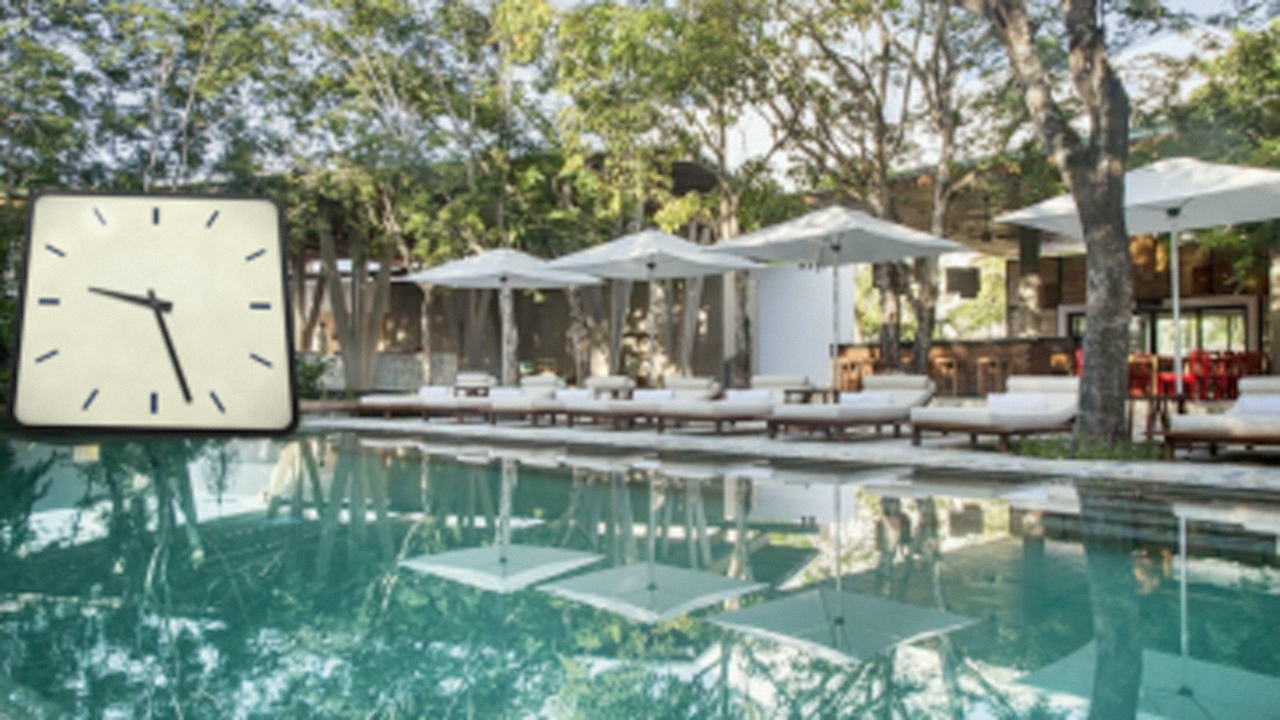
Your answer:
**9:27**
